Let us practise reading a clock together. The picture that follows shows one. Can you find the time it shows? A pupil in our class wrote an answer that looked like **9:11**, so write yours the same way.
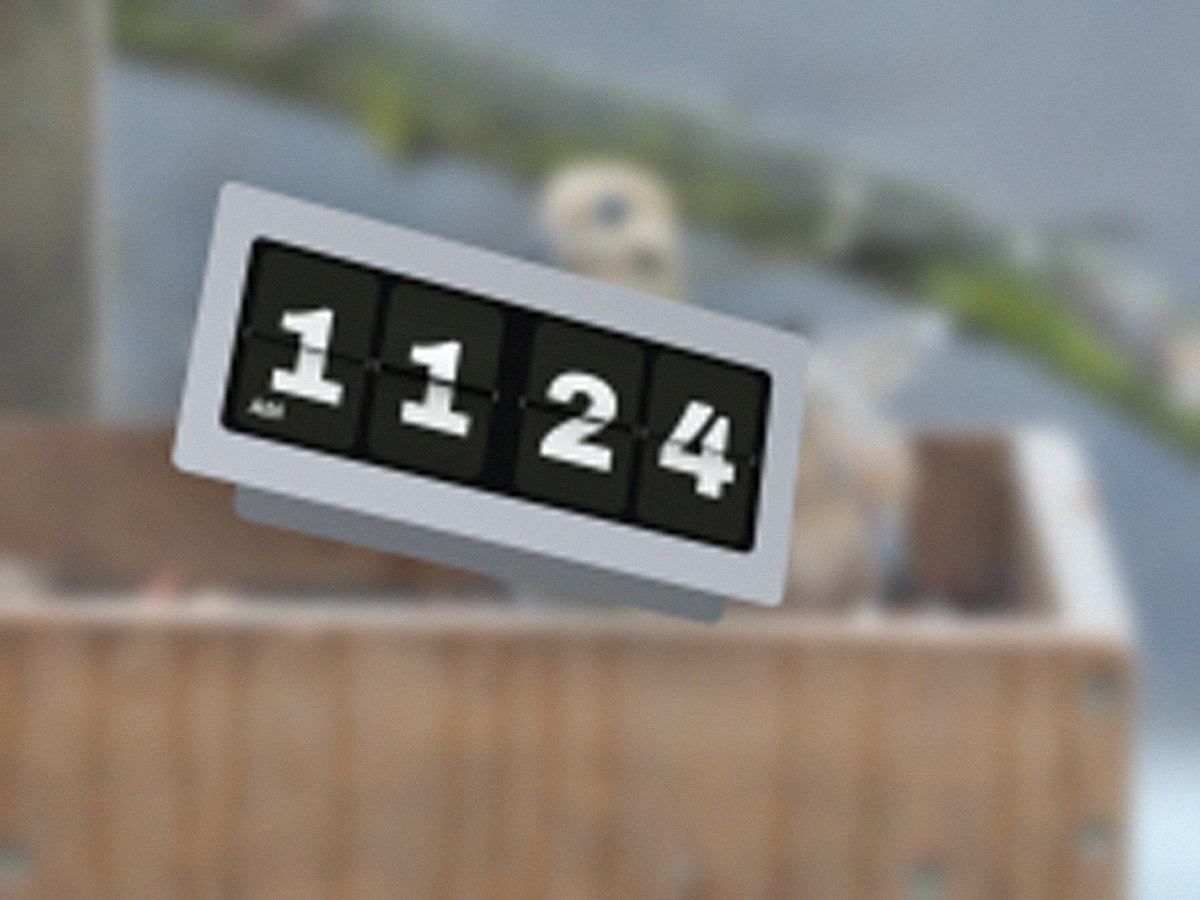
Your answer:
**11:24**
